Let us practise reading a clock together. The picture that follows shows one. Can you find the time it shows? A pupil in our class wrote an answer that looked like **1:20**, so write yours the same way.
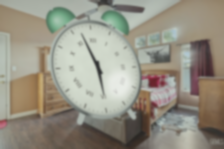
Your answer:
**5:57**
